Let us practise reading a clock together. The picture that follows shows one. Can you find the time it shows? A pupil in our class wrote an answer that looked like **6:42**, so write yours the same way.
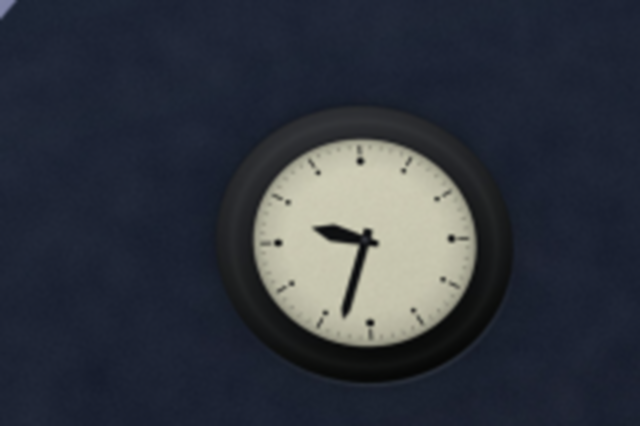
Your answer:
**9:33**
